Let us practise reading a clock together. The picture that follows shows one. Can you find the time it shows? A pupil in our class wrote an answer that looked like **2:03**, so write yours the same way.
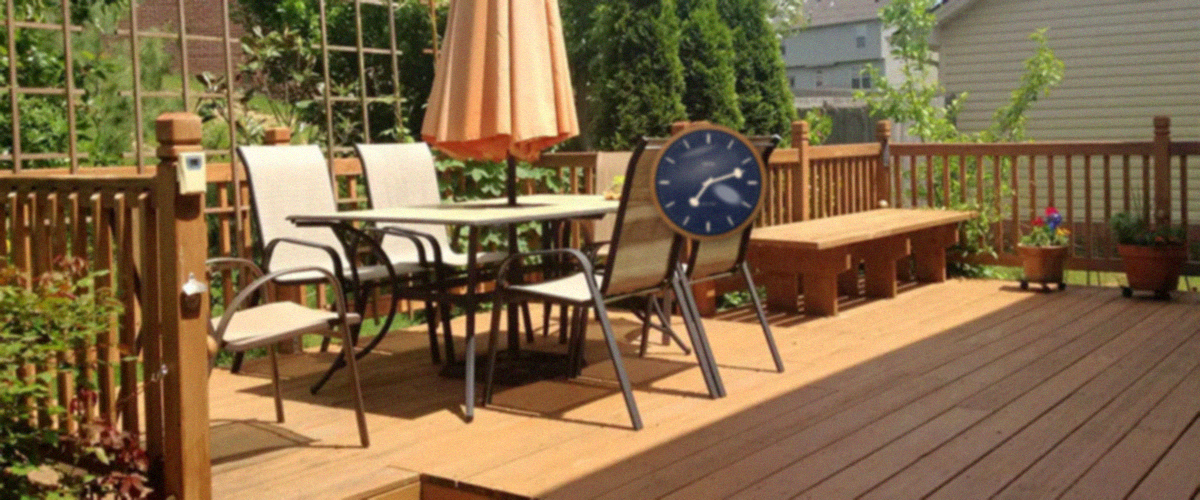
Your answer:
**7:12**
